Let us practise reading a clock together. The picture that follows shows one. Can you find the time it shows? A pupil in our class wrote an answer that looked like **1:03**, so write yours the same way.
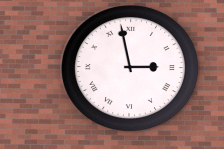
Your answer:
**2:58**
